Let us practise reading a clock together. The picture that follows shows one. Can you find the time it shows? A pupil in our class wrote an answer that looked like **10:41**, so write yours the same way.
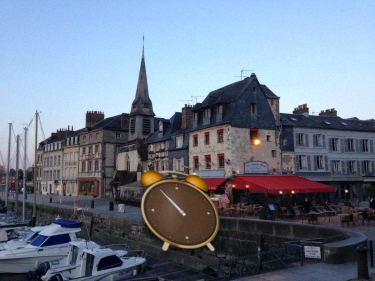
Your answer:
**10:54**
